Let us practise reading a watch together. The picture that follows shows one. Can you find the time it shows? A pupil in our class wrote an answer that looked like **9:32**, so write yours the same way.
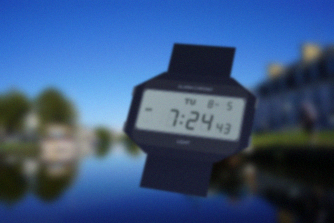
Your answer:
**7:24**
